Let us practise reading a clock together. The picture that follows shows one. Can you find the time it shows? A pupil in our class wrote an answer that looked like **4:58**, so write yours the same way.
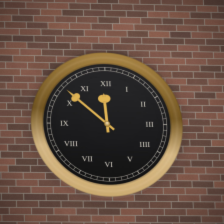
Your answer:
**11:52**
